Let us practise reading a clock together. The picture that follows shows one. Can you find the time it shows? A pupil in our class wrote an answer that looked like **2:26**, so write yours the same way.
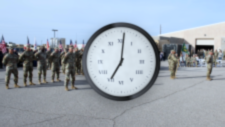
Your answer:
**7:01**
